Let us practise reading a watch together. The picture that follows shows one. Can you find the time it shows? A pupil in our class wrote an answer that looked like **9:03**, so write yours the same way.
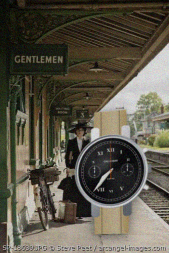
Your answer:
**7:37**
